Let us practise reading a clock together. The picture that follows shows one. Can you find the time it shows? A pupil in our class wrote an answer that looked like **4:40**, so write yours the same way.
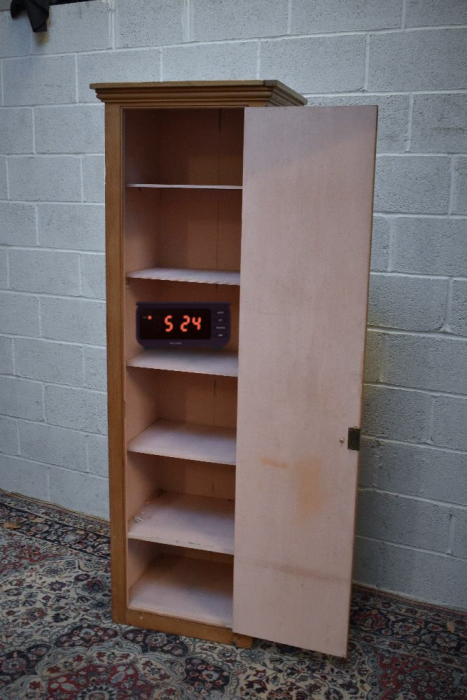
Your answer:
**5:24**
